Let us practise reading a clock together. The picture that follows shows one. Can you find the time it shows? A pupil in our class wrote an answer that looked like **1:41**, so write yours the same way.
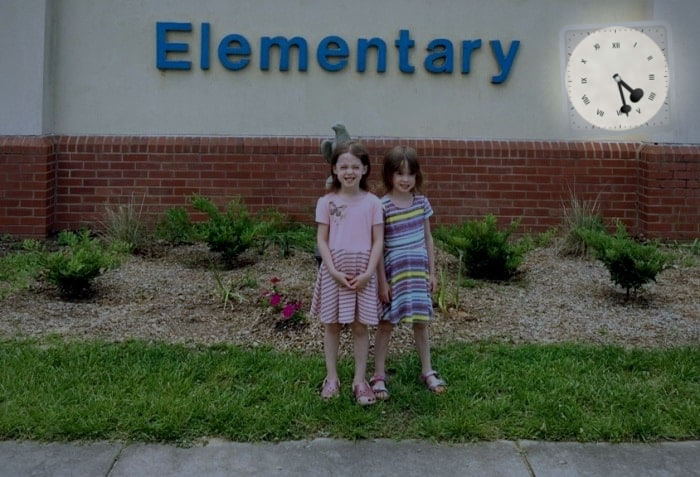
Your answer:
**4:28**
